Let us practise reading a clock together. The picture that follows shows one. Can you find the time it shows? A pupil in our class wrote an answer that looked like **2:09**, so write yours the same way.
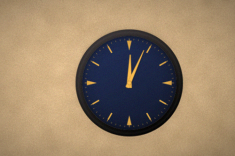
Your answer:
**12:04**
